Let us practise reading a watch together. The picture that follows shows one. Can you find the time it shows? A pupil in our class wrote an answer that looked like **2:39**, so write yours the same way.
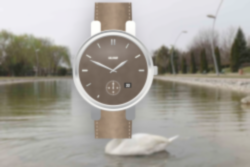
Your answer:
**1:49**
